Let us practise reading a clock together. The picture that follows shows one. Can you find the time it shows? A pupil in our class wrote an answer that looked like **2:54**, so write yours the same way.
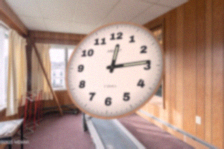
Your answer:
**12:14**
